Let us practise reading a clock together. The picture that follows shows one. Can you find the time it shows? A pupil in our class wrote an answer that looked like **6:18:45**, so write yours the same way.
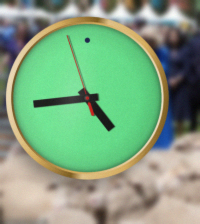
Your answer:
**4:43:57**
